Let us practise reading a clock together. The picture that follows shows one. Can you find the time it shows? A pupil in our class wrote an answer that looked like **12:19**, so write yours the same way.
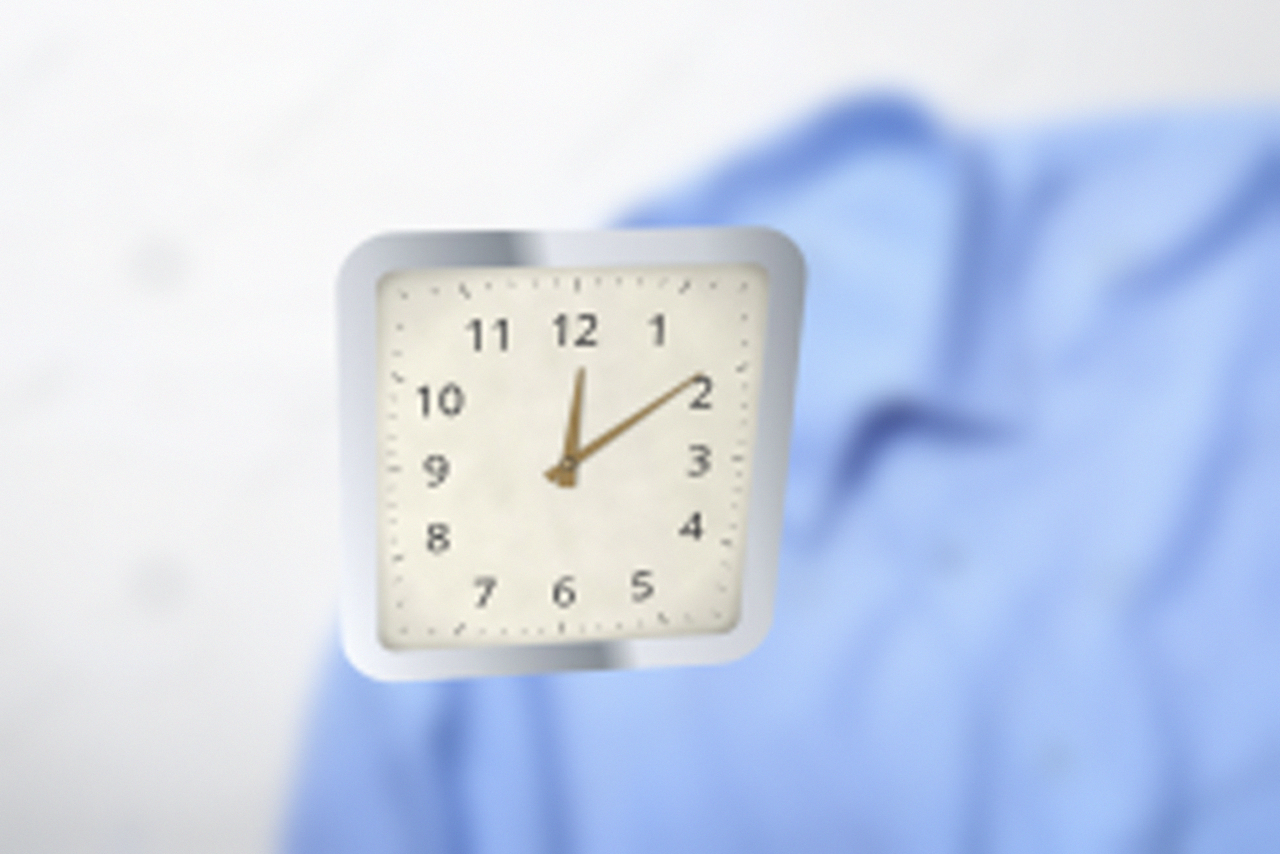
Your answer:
**12:09**
